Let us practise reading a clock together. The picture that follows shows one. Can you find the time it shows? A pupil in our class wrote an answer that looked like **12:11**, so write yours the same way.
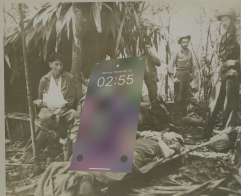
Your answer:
**2:55**
